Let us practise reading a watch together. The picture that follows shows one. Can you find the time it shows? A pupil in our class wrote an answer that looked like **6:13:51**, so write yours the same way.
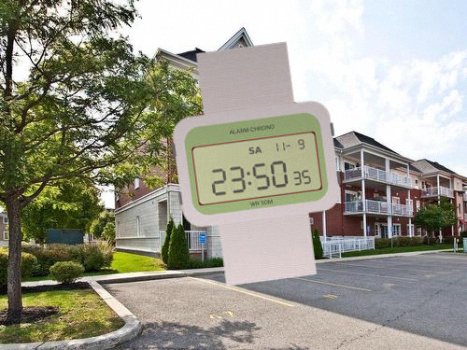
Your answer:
**23:50:35**
